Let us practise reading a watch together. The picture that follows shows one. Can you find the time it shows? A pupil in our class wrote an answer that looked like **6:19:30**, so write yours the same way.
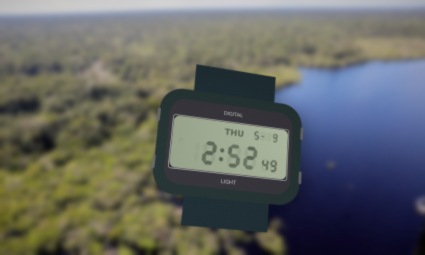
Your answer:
**2:52:49**
